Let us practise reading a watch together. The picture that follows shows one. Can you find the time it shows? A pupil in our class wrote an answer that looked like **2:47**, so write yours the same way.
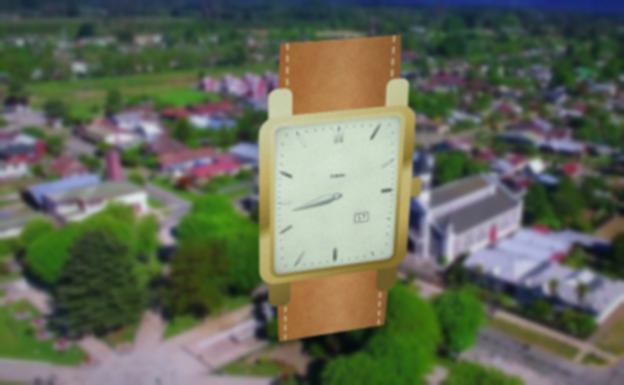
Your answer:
**8:43**
